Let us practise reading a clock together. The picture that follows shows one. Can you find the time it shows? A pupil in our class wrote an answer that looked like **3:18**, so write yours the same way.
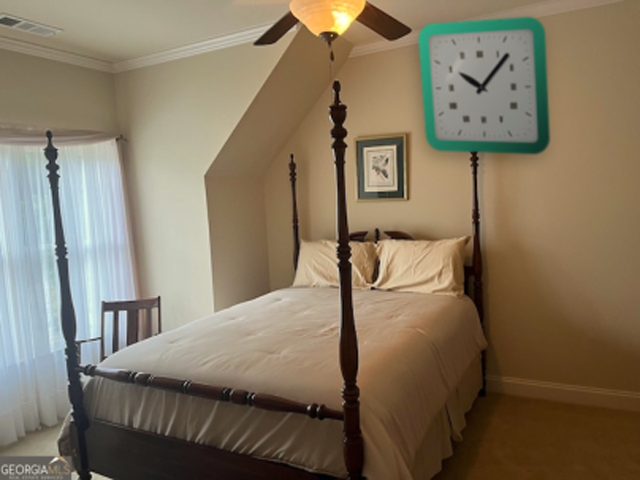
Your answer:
**10:07**
